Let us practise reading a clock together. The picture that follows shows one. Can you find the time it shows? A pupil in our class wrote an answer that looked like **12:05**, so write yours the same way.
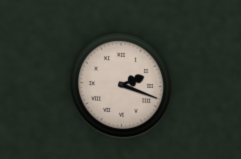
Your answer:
**2:18**
